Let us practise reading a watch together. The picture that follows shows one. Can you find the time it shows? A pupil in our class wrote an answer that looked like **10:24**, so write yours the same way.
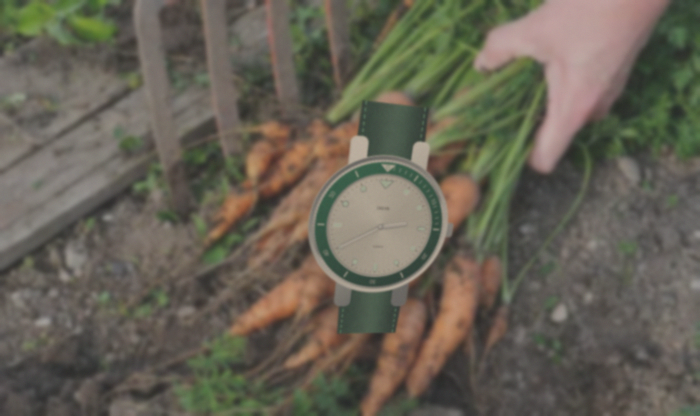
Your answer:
**2:40**
